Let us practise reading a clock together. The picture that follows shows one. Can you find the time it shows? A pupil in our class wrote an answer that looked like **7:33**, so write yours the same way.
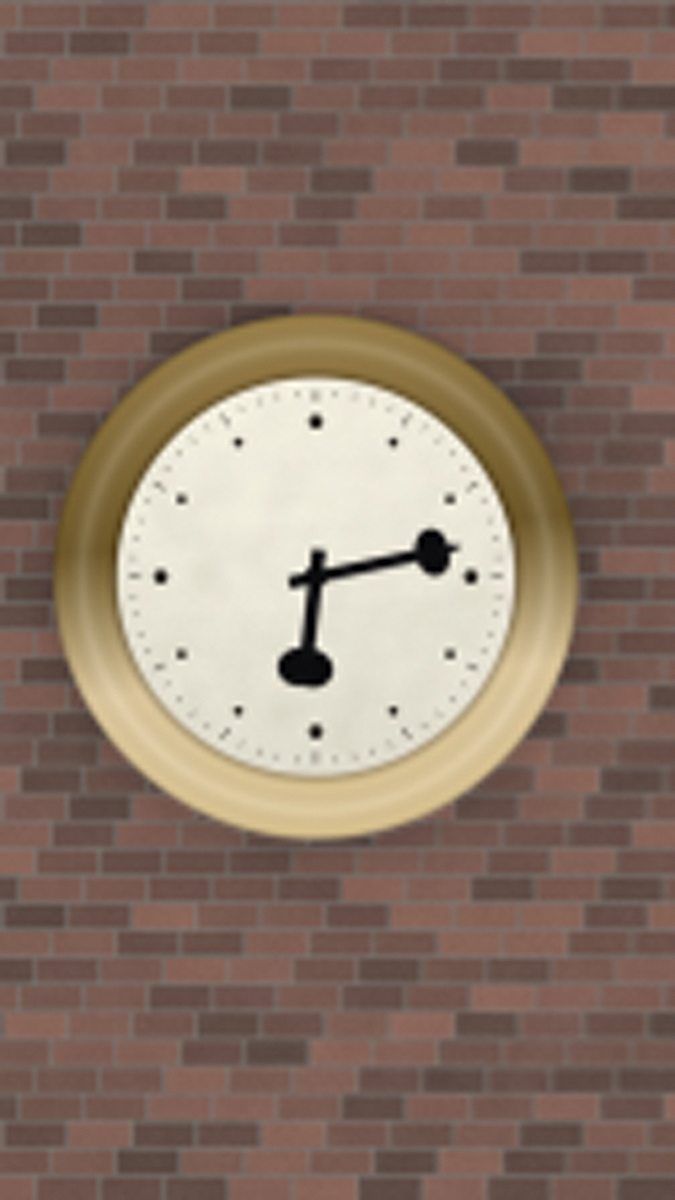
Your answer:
**6:13**
